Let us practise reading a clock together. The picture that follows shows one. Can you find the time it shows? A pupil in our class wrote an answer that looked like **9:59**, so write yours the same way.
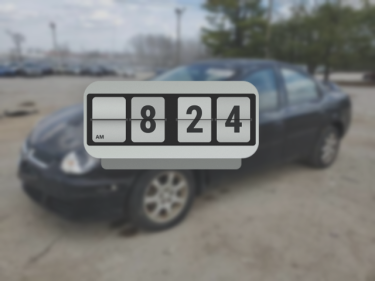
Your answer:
**8:24**
